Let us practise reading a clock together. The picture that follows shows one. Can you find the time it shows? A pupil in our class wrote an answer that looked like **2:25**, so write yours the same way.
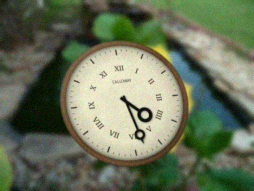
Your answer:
**4:28**
